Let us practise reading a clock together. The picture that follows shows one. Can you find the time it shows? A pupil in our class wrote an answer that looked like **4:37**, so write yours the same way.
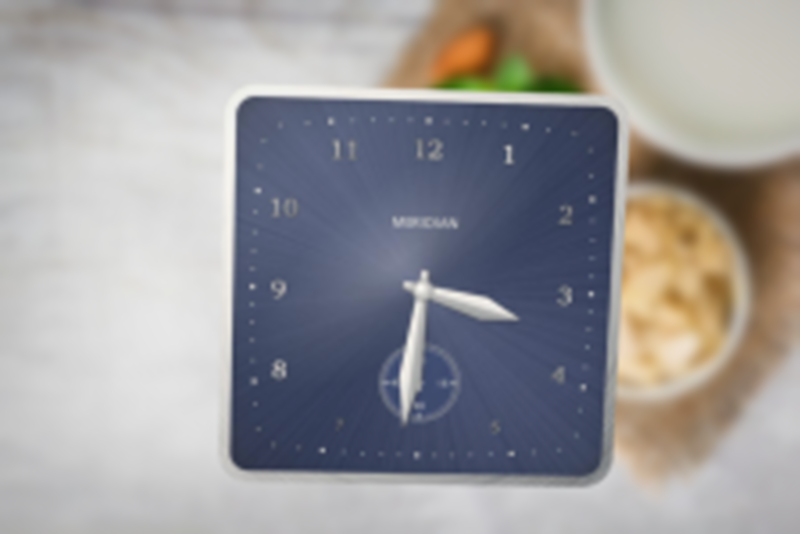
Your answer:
**3:31**
